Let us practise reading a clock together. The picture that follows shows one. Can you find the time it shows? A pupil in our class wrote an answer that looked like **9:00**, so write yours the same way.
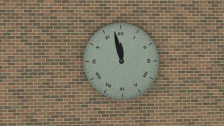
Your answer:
**11:58**
